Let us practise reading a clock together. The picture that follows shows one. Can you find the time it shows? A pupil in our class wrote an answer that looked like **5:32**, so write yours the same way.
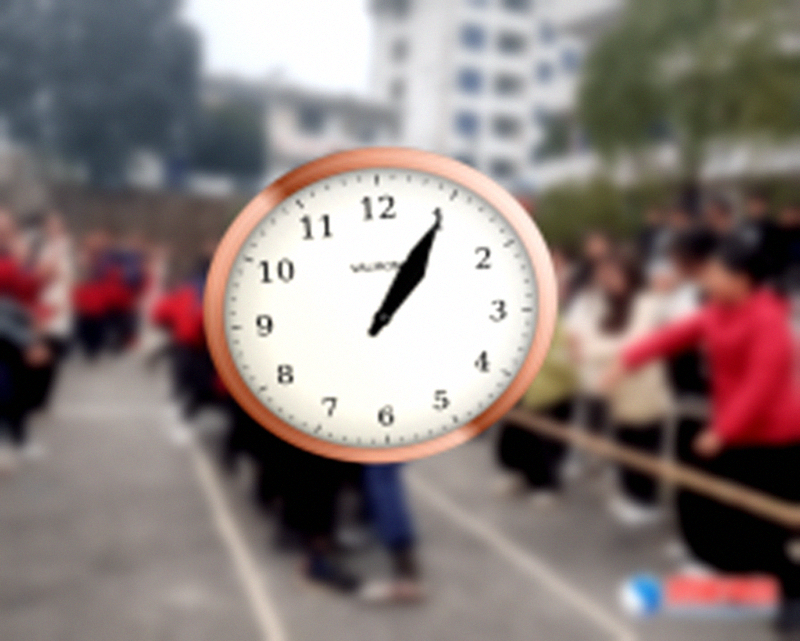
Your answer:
**1:05**
